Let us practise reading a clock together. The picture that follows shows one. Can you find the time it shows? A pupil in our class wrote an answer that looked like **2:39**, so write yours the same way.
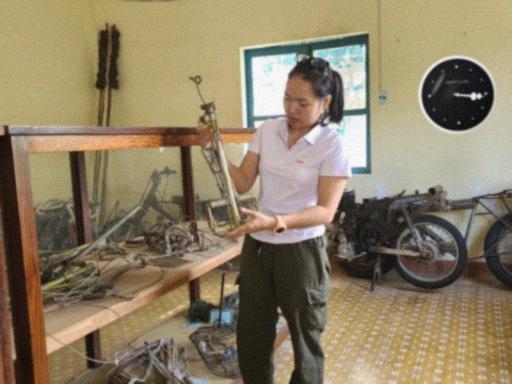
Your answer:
**3:16**
